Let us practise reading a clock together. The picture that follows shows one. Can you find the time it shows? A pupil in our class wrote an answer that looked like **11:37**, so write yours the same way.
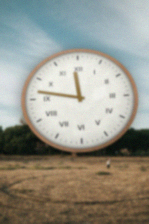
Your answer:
**11:47**
